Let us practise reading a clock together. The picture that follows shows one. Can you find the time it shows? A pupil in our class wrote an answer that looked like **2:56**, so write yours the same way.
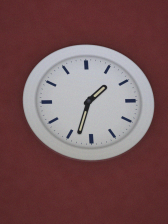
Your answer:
**1:33**
